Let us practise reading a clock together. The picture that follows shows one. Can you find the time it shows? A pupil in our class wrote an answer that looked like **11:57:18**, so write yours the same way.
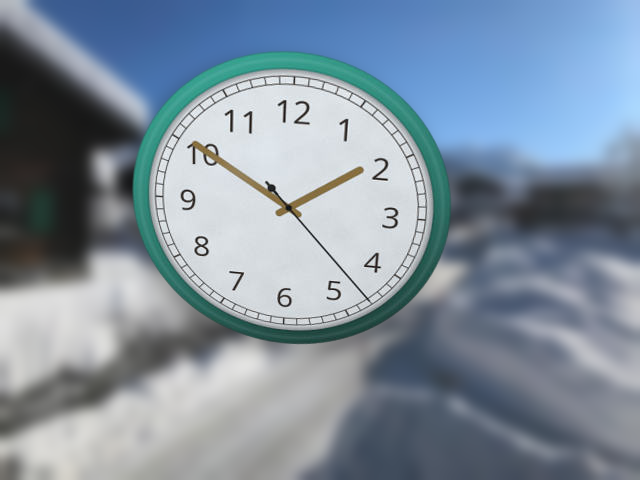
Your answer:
**1:50:23**
